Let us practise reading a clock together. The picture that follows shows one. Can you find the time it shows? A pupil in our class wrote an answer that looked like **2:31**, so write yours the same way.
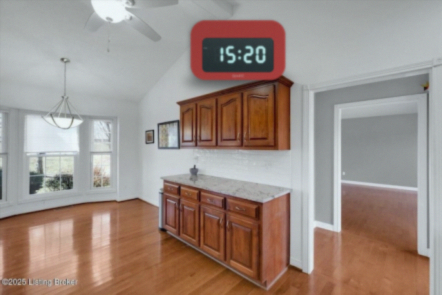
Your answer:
**15:20**
